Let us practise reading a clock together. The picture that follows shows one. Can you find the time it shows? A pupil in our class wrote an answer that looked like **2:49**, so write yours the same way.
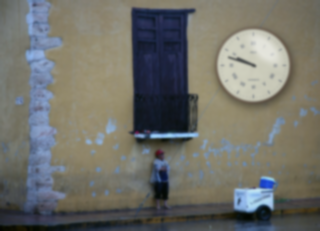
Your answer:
**9:48**
